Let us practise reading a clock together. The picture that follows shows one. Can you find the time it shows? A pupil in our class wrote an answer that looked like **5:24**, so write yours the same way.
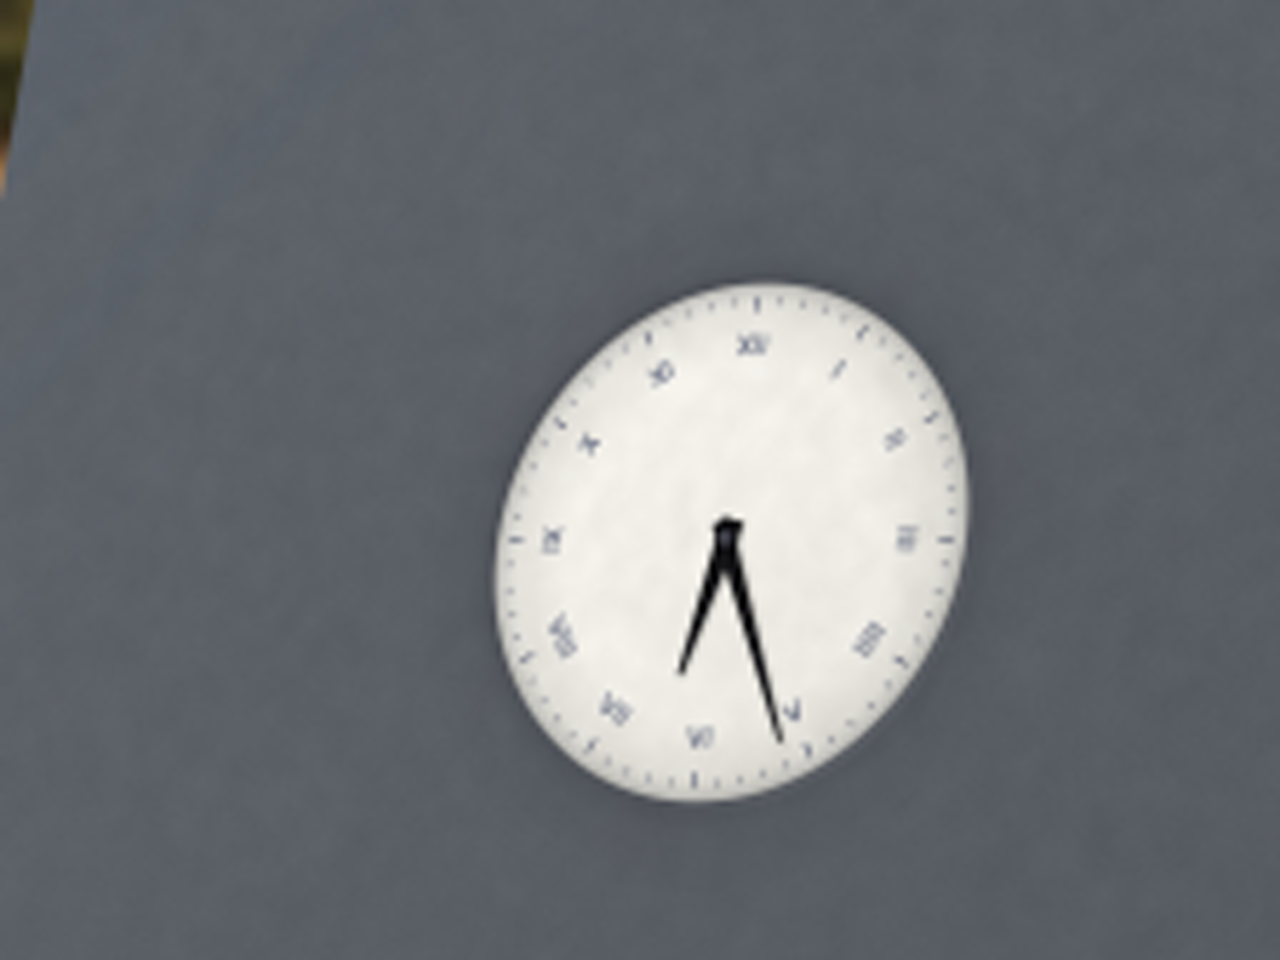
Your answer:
**6:26**
